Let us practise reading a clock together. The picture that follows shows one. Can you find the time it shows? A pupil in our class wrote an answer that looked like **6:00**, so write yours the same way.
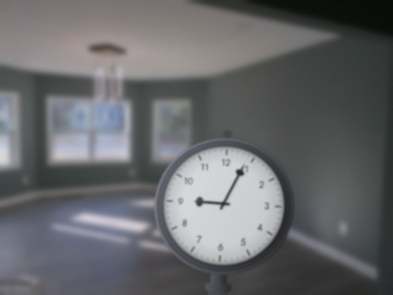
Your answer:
**9:04**
